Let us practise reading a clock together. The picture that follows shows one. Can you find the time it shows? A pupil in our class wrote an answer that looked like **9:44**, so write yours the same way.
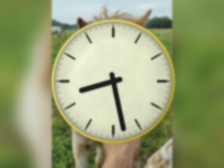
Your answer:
**8:28**
